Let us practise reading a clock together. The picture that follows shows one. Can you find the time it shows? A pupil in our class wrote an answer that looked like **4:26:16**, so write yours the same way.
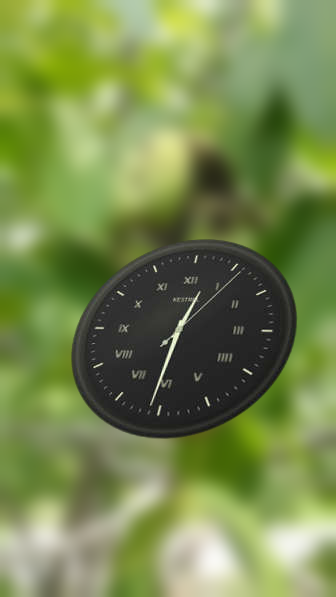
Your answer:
**12:31:06**
